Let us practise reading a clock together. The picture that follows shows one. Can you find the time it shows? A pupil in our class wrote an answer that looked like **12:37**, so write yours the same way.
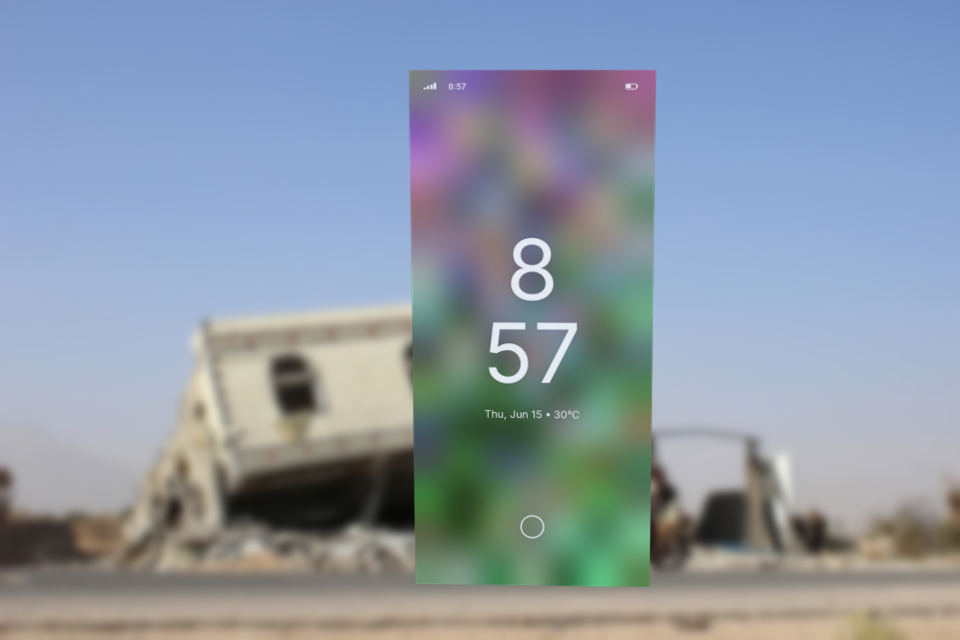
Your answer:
**8:57**
